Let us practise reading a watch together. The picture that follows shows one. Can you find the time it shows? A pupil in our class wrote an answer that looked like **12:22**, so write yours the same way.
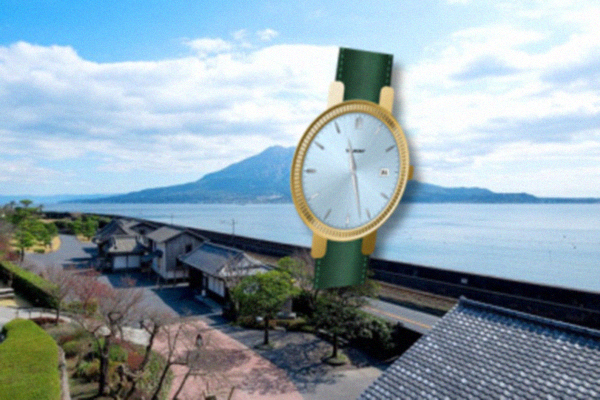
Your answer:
**11:27**
